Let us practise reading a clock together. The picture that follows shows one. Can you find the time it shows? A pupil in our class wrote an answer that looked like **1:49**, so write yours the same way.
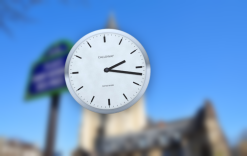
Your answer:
**2:17**
